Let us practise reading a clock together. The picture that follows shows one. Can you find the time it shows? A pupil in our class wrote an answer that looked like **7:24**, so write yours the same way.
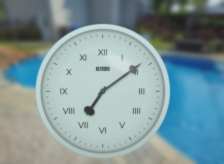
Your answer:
**7:09**
